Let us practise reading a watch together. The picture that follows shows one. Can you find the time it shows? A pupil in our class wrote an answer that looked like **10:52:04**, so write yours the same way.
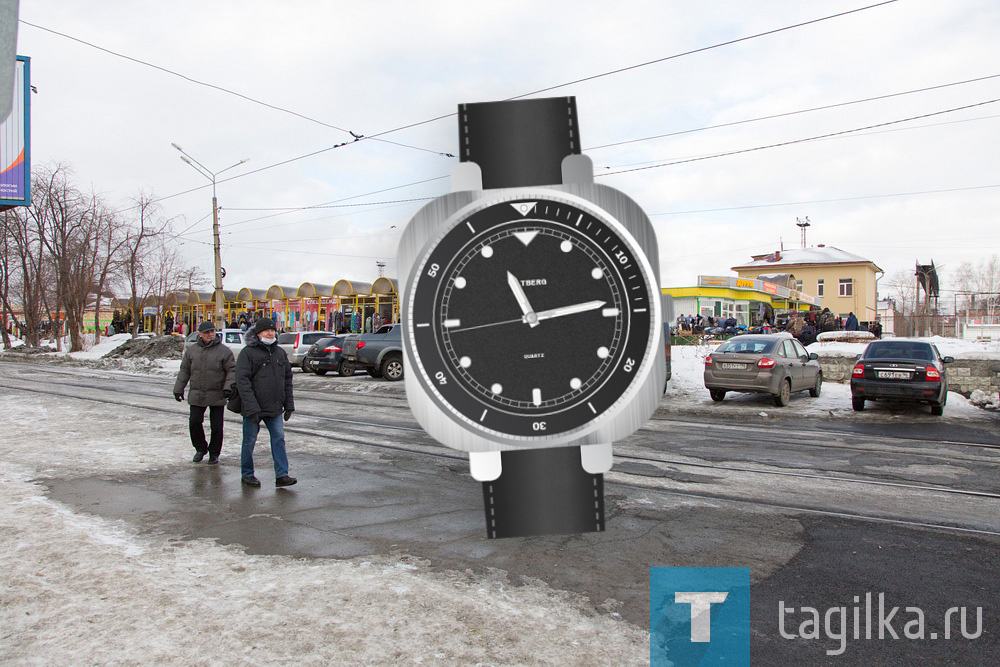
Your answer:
**11:13:44**
